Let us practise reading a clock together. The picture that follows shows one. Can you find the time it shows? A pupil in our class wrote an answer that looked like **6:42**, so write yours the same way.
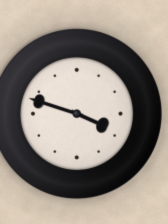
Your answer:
**3:48**
